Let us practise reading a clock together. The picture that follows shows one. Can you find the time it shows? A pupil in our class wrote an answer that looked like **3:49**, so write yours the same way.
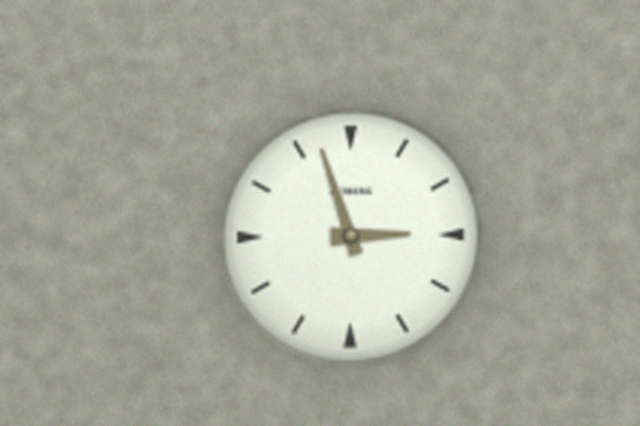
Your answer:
**2:57**
